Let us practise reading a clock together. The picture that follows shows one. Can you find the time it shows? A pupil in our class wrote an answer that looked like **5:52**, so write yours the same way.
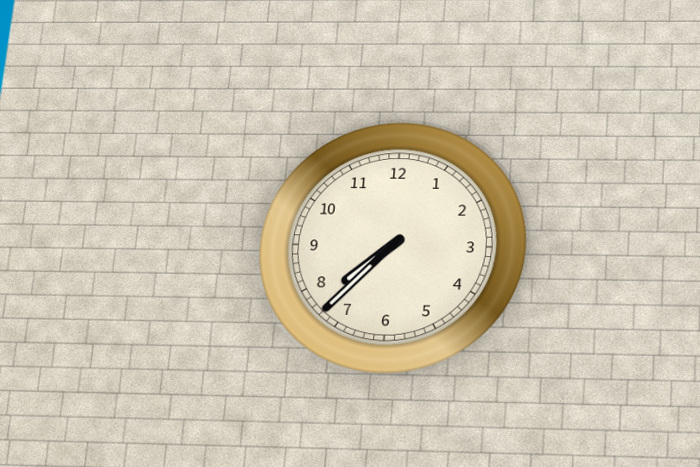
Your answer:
**7:37**
